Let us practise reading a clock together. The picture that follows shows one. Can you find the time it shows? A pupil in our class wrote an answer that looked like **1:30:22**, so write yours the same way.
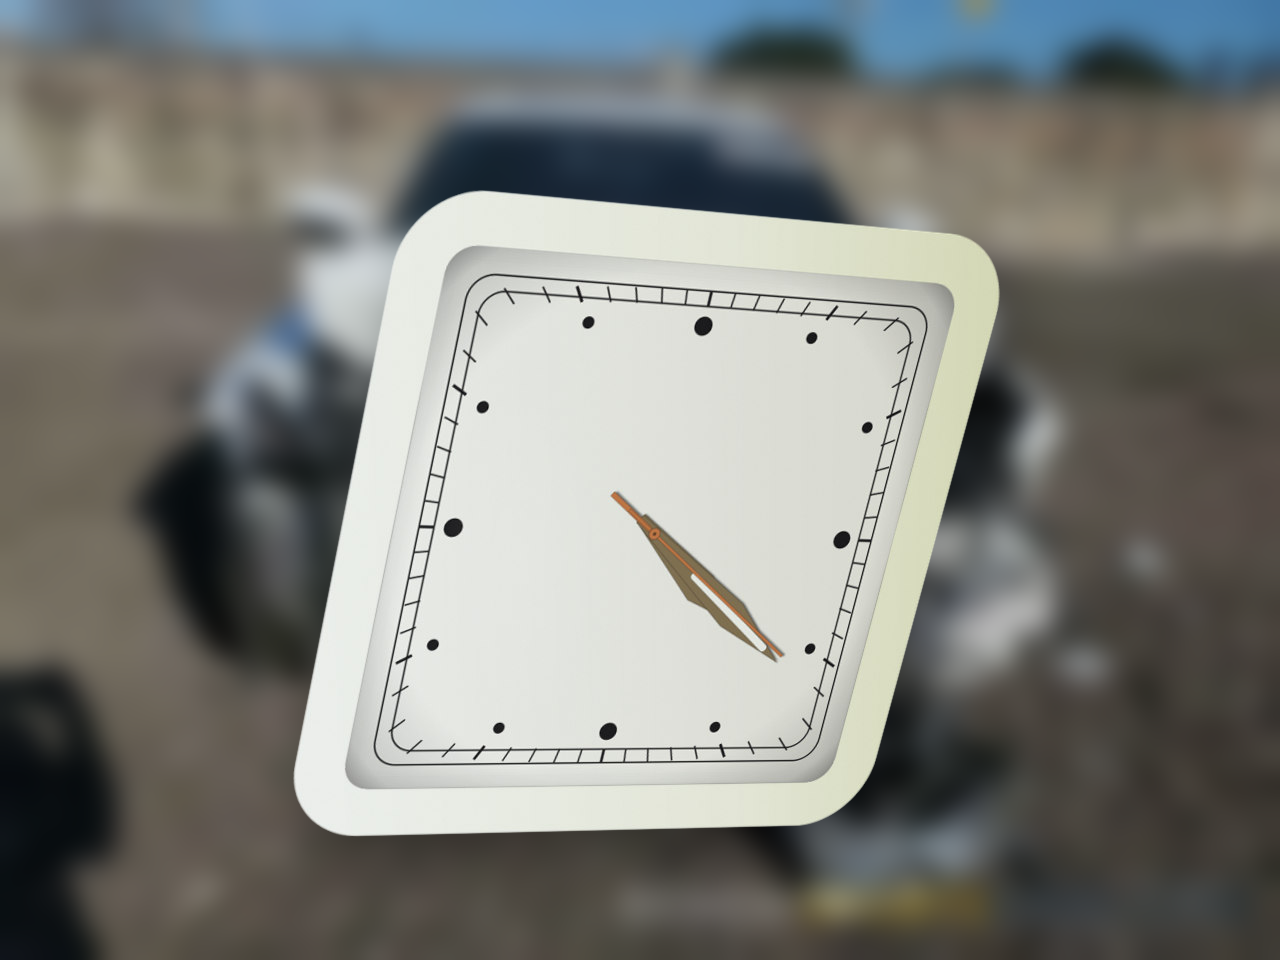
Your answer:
**4:21:21**
